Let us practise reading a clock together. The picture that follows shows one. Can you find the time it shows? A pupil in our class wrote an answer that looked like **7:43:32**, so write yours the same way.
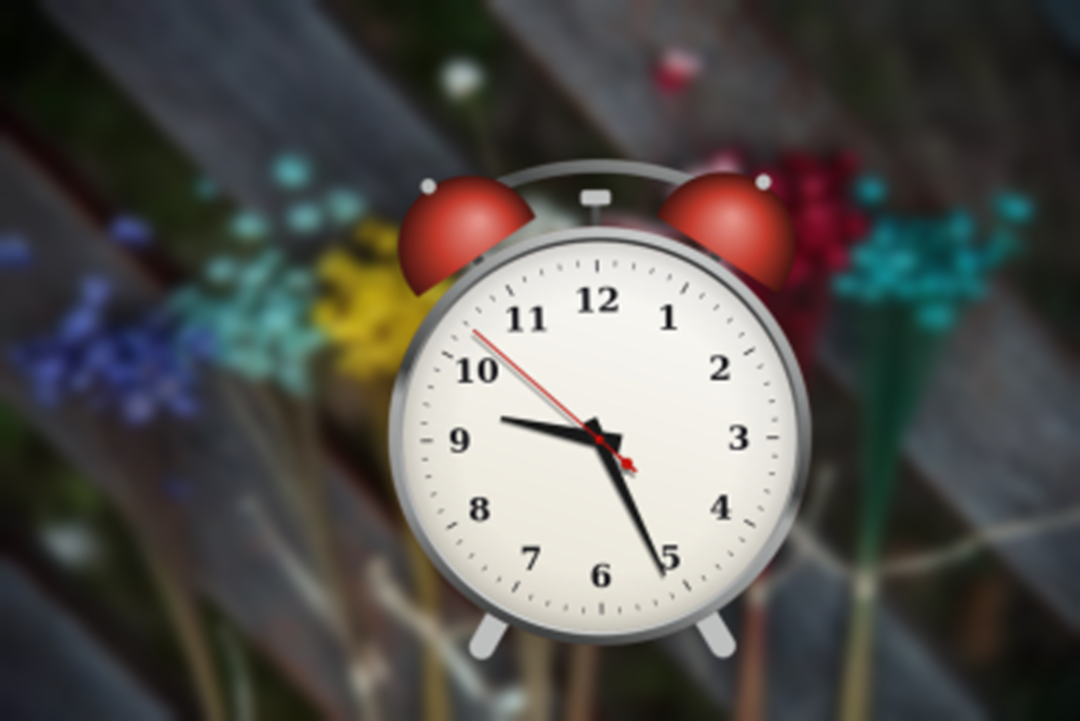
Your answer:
**9:25:52**
